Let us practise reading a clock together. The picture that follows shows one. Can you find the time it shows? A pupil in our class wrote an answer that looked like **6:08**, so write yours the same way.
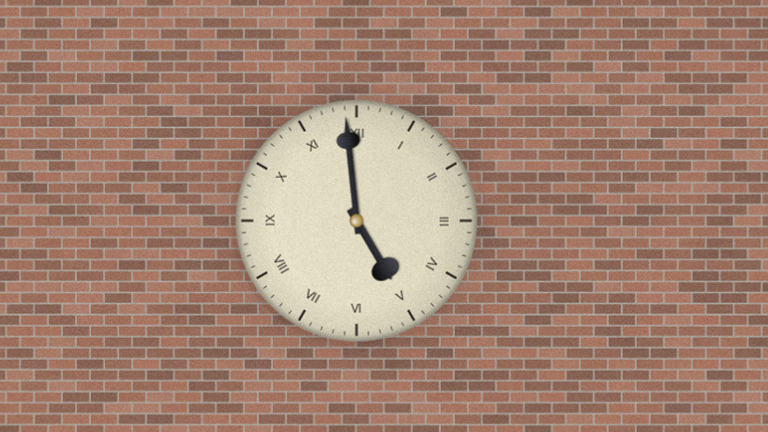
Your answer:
**4:59**
